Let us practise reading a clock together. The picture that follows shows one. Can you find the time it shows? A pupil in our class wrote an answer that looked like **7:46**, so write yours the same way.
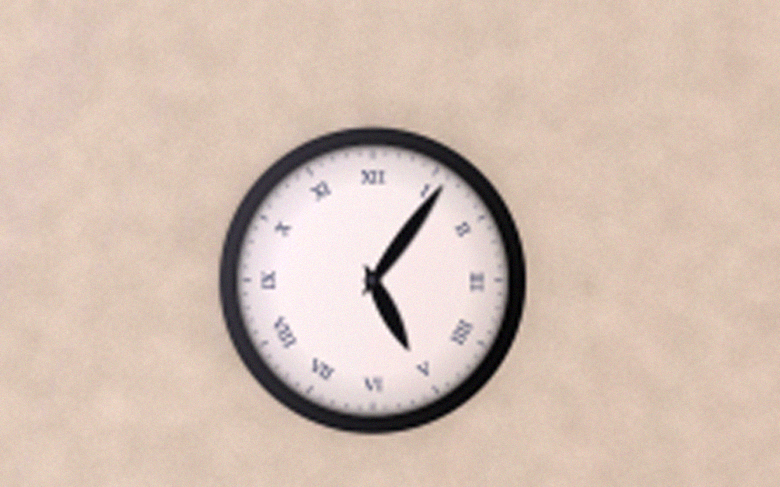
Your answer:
**5:06**
